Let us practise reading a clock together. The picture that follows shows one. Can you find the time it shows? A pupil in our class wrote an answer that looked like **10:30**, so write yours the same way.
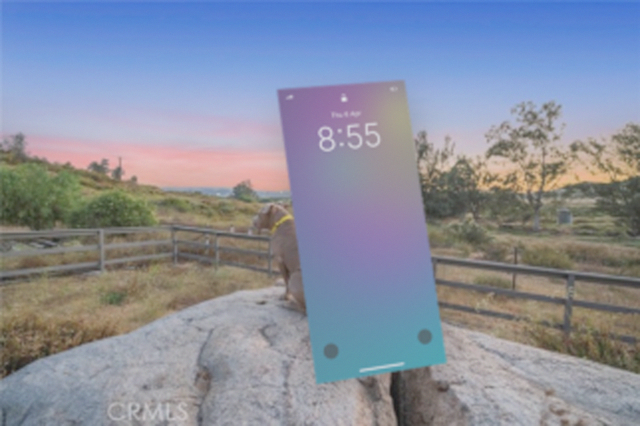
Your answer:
**8:55**
